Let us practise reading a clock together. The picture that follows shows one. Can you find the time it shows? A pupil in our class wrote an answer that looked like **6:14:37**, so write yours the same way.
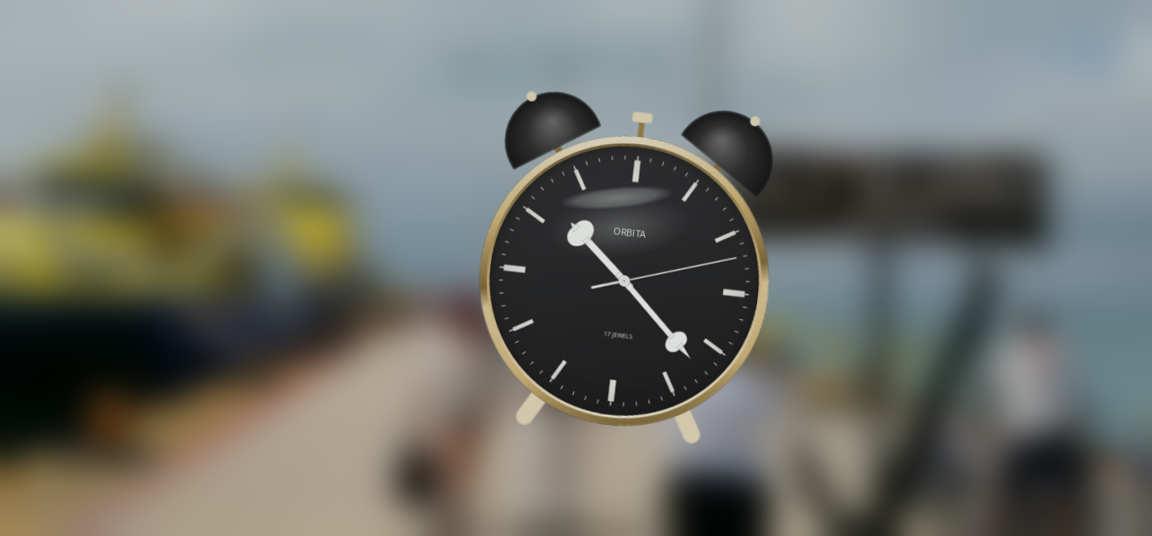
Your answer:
**10:22:12**
